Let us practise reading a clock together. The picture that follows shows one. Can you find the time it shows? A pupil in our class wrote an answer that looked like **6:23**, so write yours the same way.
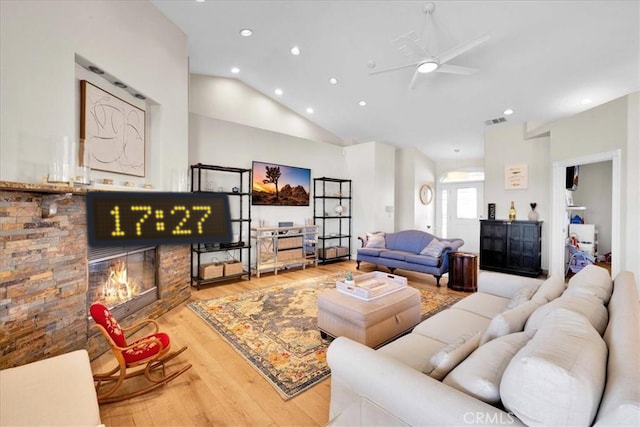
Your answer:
**17:27**
